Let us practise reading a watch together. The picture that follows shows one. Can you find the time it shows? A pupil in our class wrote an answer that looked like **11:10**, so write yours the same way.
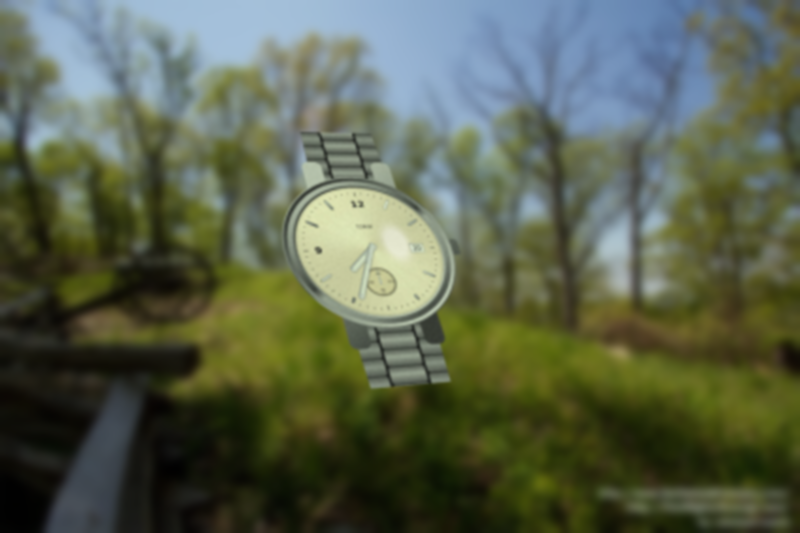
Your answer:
**7:34**
